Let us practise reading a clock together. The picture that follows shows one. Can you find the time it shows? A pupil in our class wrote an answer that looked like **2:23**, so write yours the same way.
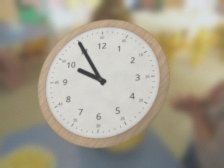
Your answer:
**9:55**
